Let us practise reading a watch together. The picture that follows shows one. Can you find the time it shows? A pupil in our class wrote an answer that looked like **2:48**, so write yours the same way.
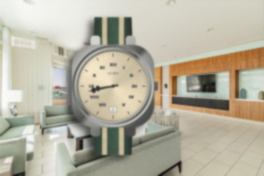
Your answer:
**8:43**
